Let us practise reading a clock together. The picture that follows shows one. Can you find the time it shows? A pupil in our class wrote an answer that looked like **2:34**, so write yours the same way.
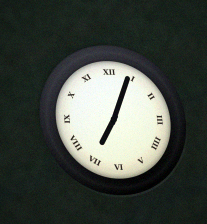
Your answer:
**7:04**
